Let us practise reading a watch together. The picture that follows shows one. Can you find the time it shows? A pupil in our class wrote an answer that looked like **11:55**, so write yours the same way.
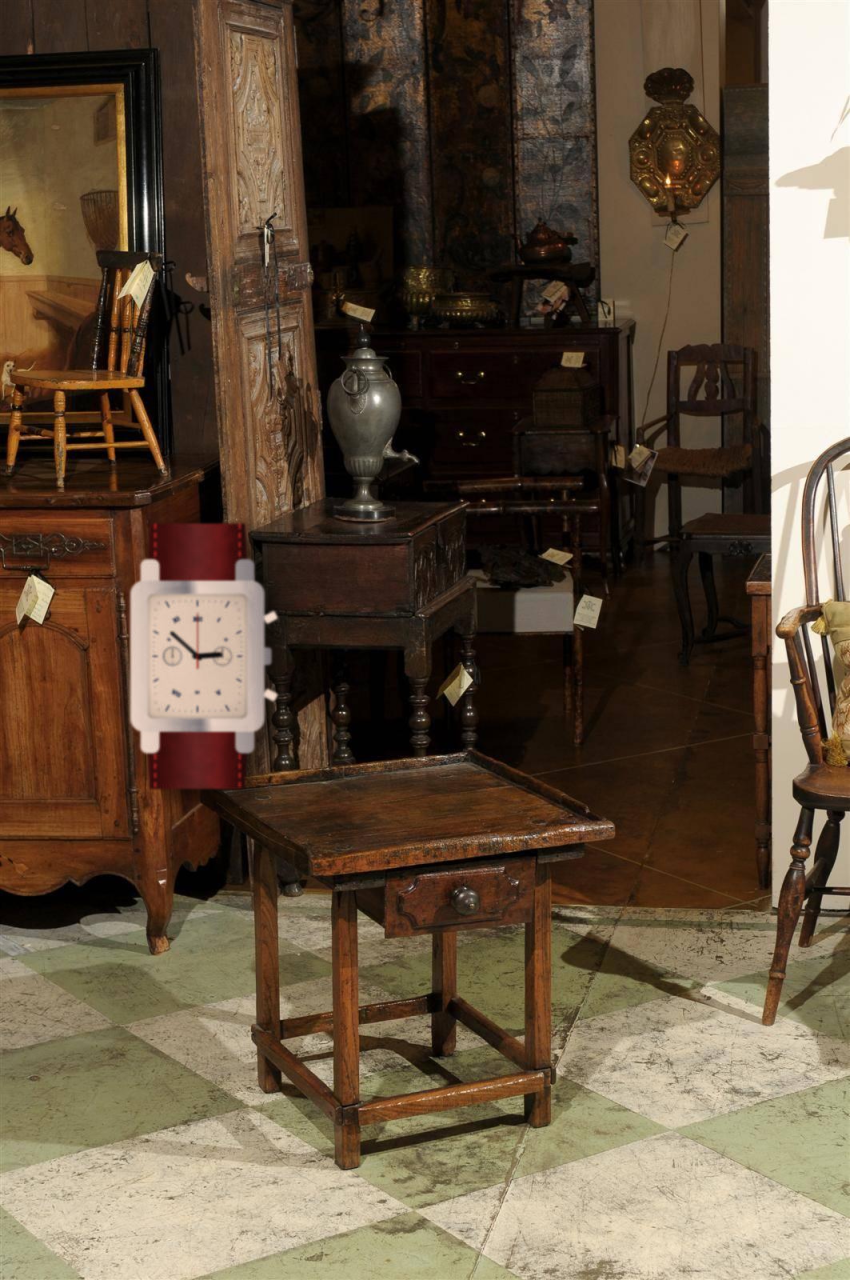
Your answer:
**2:52**
